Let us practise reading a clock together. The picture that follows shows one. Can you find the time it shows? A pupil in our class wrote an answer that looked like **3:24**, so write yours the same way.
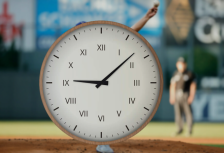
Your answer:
**9:08**
